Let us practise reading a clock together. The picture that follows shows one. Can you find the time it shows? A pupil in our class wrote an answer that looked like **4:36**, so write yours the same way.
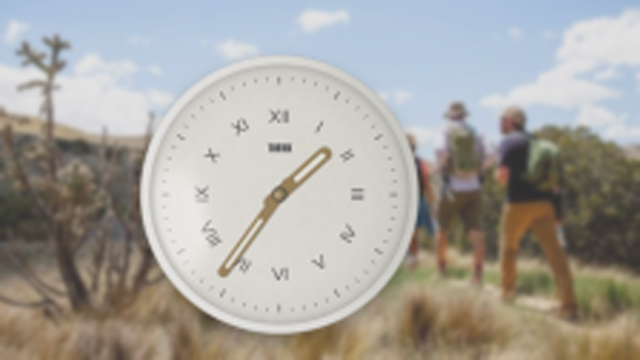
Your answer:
**1:36**
